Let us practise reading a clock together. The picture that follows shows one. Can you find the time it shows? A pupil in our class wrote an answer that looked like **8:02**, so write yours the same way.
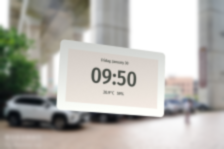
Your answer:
**9:50**
